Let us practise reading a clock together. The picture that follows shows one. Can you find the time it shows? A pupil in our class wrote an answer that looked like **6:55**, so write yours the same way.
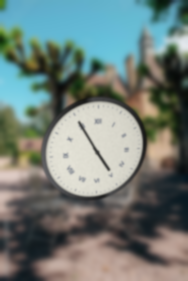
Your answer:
**4:55**
